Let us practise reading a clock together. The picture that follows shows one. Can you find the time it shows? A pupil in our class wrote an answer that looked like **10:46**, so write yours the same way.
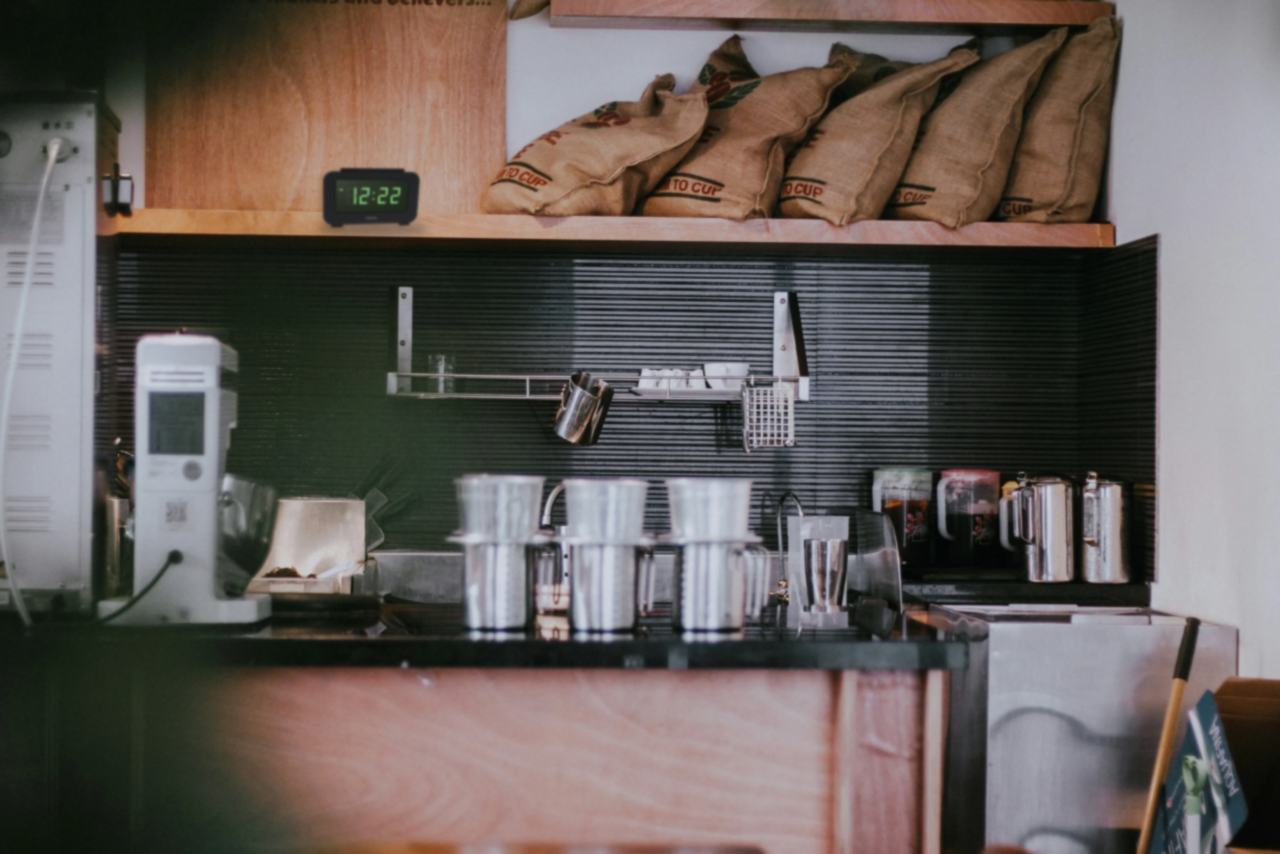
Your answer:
**12:22**
